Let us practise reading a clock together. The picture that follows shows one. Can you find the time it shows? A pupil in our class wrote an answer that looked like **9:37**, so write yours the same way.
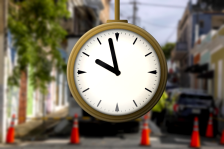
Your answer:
**9:58**
